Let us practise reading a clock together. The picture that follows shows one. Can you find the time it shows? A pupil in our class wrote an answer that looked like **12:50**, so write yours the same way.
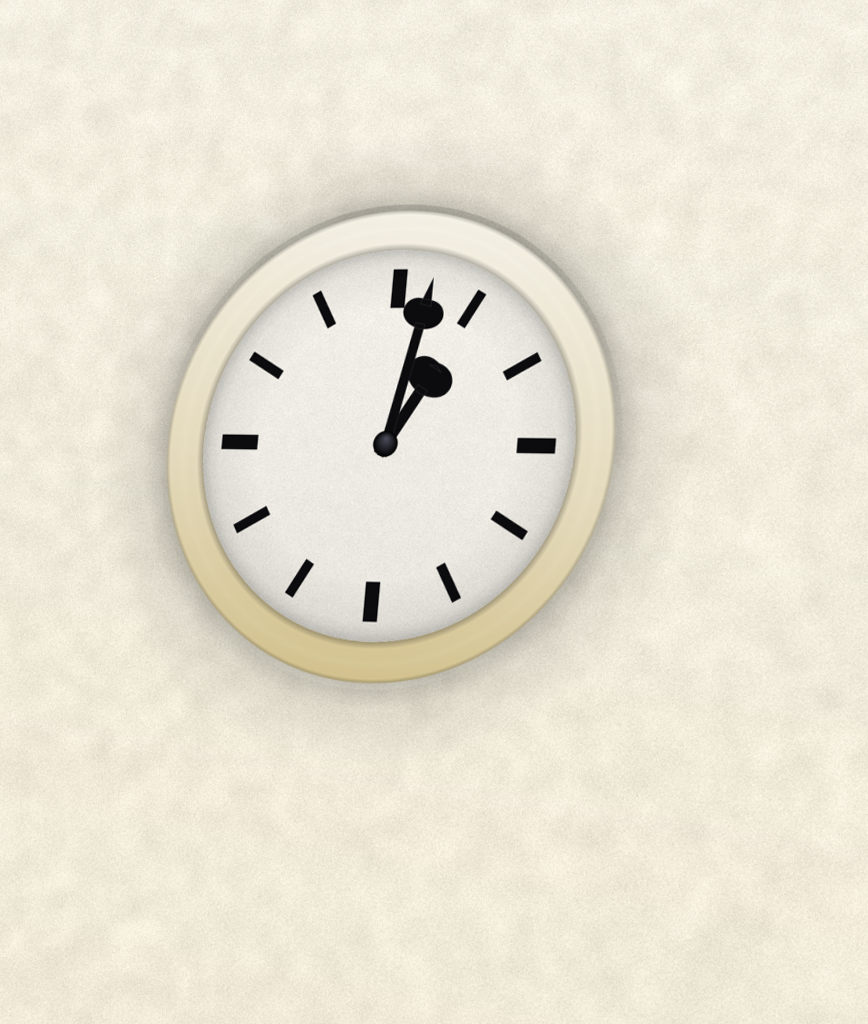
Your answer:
**1:02**
